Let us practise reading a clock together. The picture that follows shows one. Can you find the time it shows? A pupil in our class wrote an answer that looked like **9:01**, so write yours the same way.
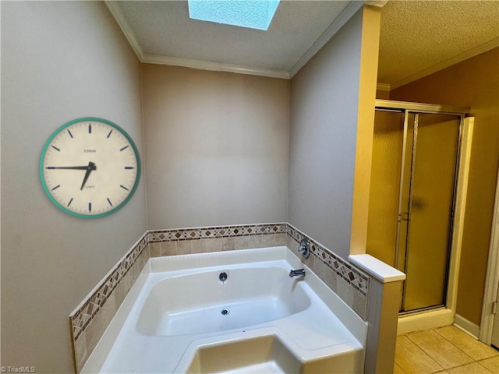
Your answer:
**6:45**
